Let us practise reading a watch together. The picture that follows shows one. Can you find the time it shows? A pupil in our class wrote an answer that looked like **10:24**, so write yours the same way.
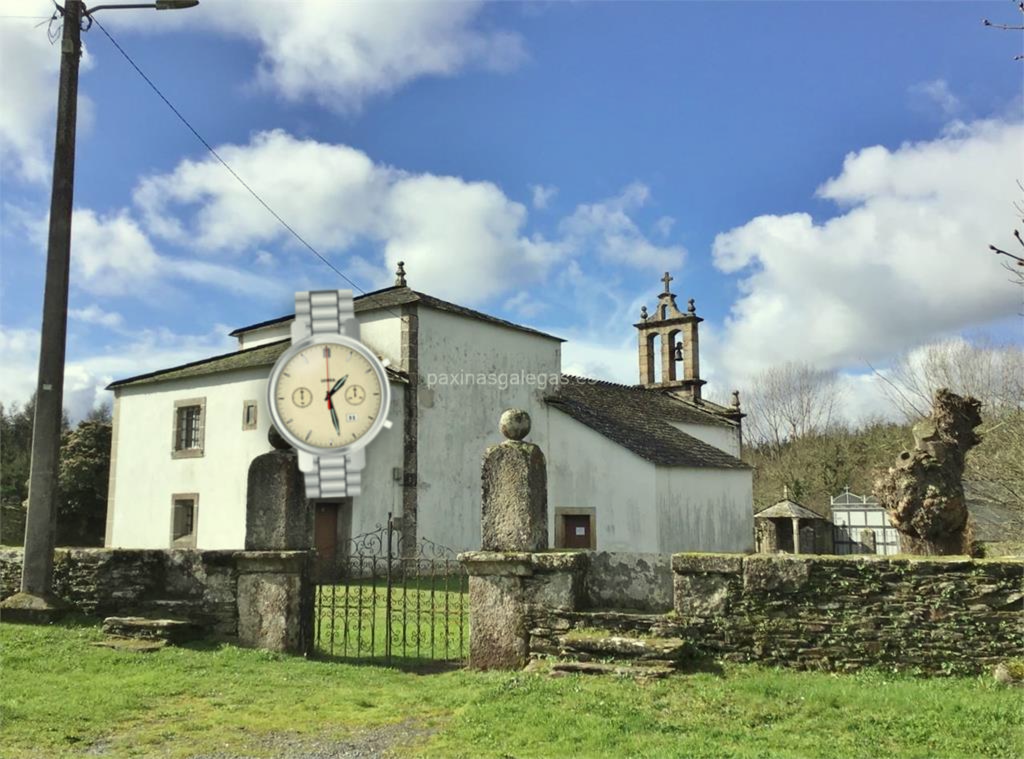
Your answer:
**1:28**
